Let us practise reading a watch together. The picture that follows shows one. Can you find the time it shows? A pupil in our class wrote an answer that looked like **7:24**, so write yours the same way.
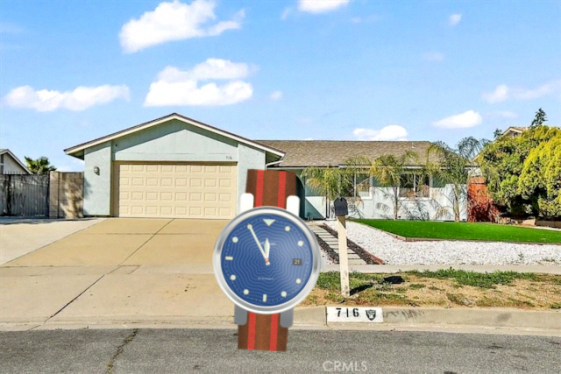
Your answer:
**11:55**
